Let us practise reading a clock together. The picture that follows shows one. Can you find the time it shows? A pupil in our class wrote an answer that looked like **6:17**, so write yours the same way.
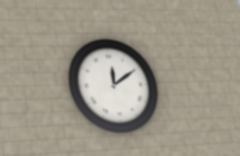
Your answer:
**12:10**
